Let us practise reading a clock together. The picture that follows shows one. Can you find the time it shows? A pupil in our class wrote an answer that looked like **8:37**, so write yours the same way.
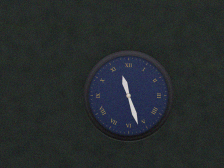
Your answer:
**11:27**
